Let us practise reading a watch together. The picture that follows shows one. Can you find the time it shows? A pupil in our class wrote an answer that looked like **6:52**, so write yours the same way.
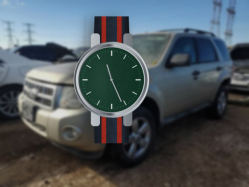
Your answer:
**11:26**
